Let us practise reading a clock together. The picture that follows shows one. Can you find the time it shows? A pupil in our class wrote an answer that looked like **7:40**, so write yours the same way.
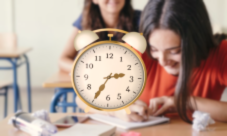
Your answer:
**2:35**
